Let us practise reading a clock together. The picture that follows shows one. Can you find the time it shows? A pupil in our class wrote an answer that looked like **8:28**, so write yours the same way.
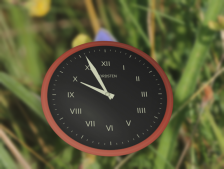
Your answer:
**9:56**
